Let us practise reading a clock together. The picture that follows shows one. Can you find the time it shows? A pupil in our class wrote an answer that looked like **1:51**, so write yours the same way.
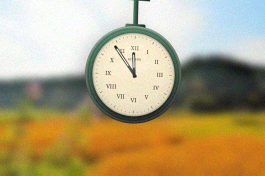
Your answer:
**11:54**
